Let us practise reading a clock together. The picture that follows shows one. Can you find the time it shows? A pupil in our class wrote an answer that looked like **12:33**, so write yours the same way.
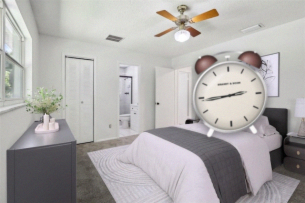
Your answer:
**2:44**
